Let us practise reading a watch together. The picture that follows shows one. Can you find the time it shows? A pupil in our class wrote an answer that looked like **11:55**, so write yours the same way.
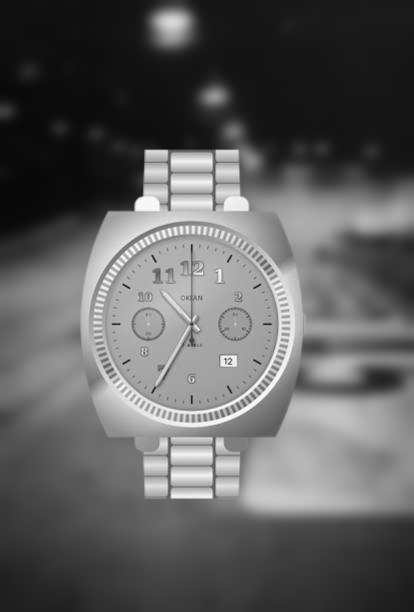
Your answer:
**10:35**
